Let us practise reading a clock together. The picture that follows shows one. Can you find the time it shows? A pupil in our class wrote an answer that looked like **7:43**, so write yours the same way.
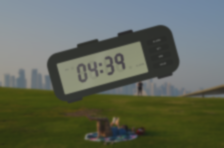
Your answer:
**4:39**
